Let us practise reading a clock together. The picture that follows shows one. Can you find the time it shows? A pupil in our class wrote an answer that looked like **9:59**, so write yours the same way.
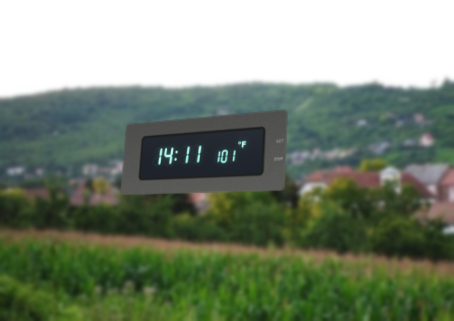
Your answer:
**14:11**
